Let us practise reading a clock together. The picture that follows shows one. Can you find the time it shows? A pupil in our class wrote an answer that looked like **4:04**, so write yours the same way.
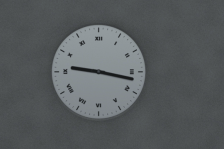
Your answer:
**9:17**
